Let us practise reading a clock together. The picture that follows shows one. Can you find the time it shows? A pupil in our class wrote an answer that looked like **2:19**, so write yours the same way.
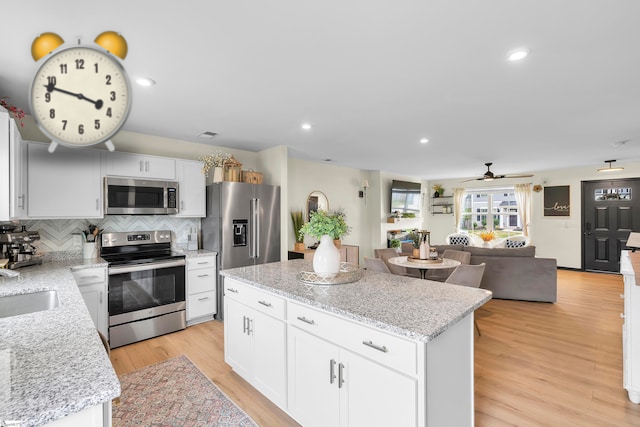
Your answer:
**3:48**
